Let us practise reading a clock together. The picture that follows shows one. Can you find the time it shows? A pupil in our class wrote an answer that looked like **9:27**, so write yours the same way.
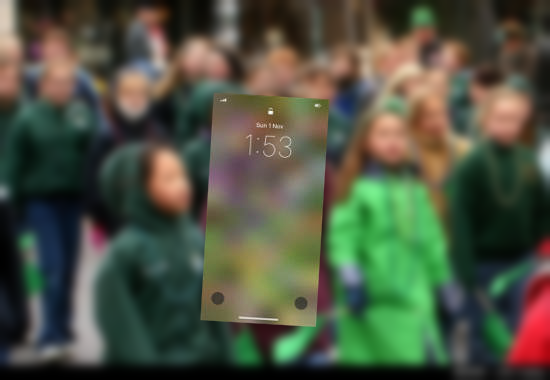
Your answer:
**1:53**
